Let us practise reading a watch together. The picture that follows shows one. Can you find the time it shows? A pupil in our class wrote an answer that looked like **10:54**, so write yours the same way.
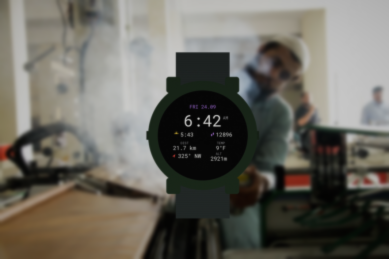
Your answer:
**6:42**
